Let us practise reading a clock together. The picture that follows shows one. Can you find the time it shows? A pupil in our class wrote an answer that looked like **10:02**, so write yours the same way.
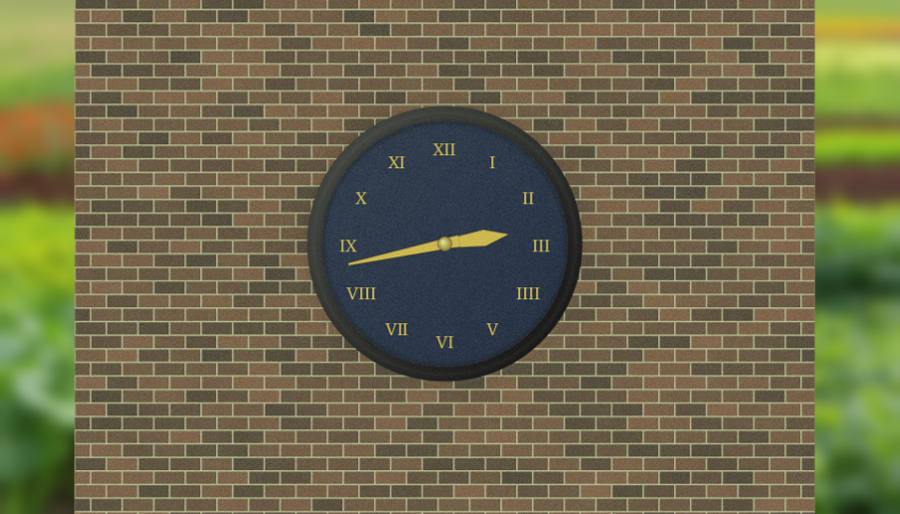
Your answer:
**2:43**
